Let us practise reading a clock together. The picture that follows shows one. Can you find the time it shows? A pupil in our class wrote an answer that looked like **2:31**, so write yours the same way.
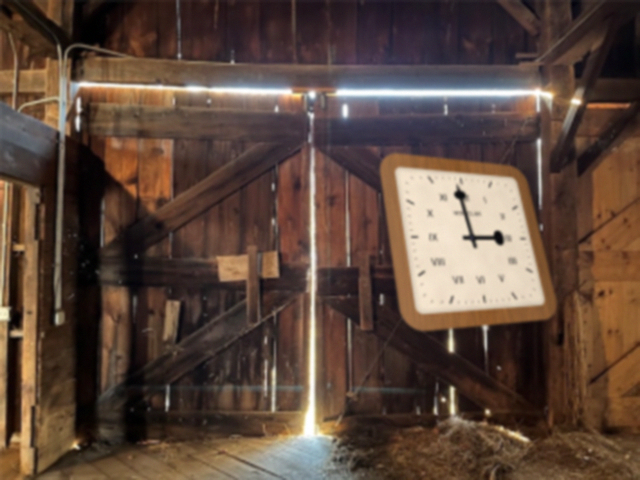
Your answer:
**2:59**
